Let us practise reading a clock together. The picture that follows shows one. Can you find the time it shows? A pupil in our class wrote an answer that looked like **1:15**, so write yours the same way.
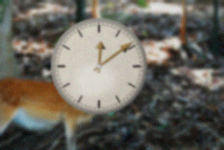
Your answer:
**12:09**
